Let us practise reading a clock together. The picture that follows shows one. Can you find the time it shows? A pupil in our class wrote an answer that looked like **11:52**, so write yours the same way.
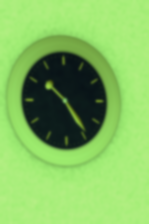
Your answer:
**10:24**
